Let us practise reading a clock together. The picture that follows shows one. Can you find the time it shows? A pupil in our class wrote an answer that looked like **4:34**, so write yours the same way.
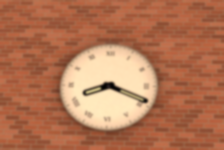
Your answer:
**8:19**
